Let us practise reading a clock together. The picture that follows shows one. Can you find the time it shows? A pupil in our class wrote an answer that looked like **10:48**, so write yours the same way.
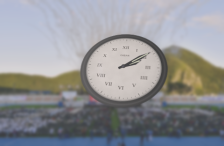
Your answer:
**2:09**
